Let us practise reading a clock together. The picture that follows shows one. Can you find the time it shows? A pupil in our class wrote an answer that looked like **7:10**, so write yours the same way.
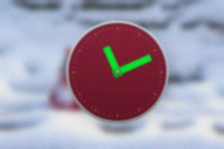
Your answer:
**11:11**
